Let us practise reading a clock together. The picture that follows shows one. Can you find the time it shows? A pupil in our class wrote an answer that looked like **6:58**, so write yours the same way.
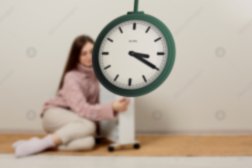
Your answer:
**3:20**
